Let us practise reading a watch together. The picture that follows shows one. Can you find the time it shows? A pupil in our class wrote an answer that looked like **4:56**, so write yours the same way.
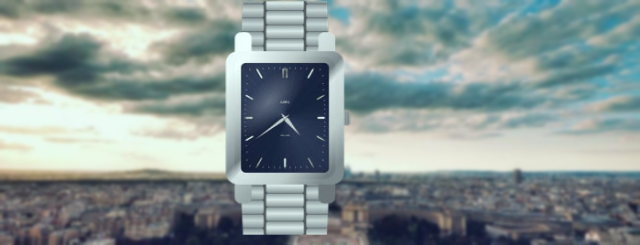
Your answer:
**4:39**
